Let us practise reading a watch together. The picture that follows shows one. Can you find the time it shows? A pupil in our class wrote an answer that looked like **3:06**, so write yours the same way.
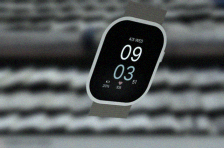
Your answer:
**9:03**
